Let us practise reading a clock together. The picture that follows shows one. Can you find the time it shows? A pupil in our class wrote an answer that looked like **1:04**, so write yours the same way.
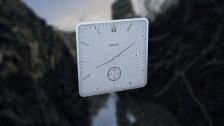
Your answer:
**8:10**
